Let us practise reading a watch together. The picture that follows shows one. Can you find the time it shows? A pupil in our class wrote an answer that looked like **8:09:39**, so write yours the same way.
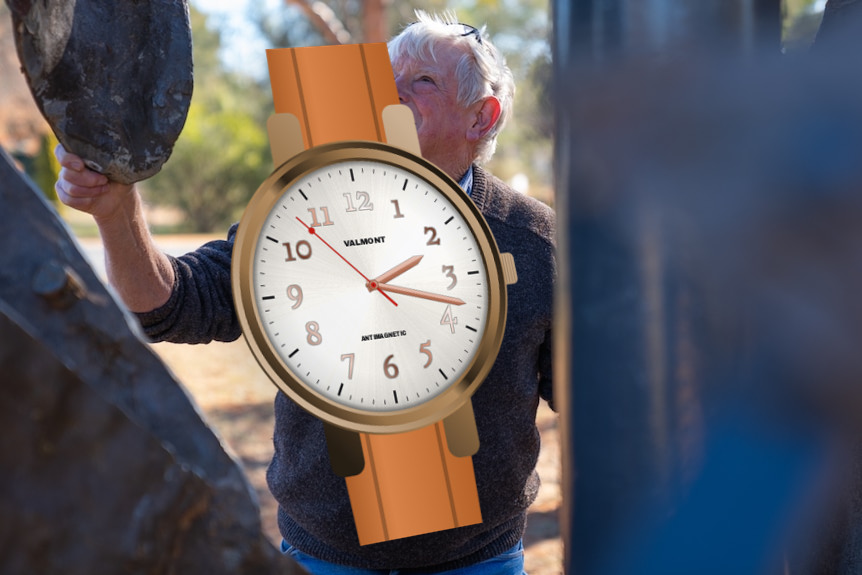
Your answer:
**2:17:53**
